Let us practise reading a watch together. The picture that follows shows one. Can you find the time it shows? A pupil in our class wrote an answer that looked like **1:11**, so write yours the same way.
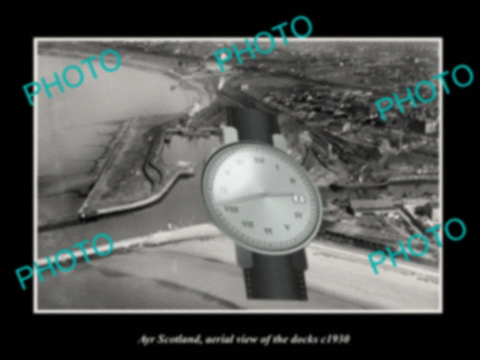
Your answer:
**2:42**
